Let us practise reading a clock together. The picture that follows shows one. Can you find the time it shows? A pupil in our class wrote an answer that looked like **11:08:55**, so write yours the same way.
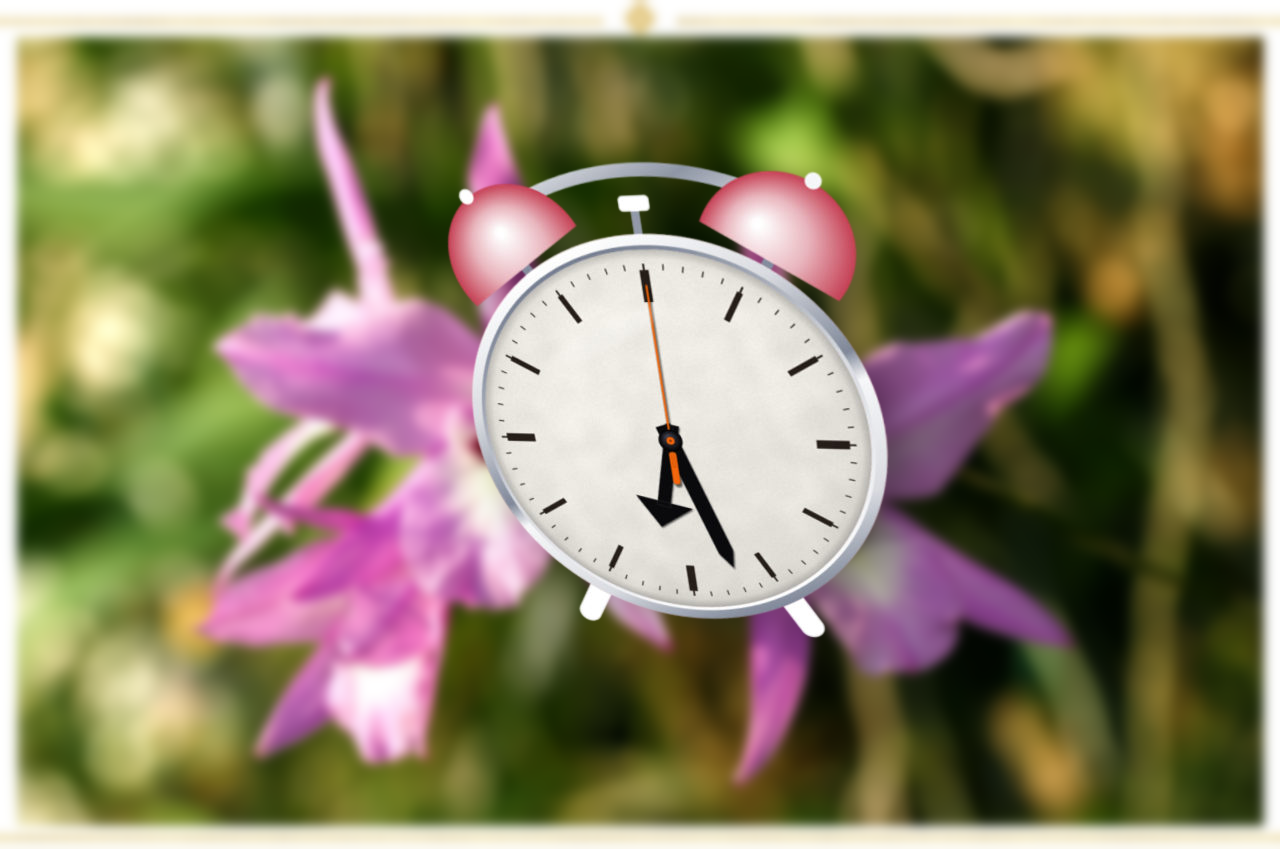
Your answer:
**6:27:00**
